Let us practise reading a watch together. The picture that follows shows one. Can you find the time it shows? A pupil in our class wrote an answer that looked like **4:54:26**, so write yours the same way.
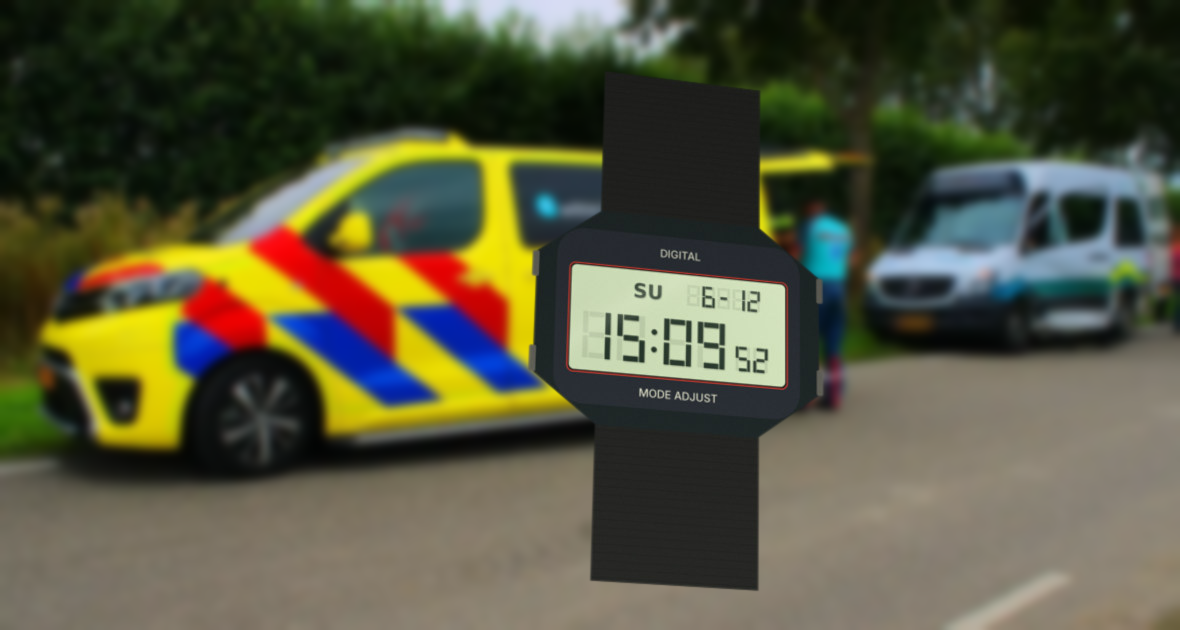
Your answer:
**15:09:52**
